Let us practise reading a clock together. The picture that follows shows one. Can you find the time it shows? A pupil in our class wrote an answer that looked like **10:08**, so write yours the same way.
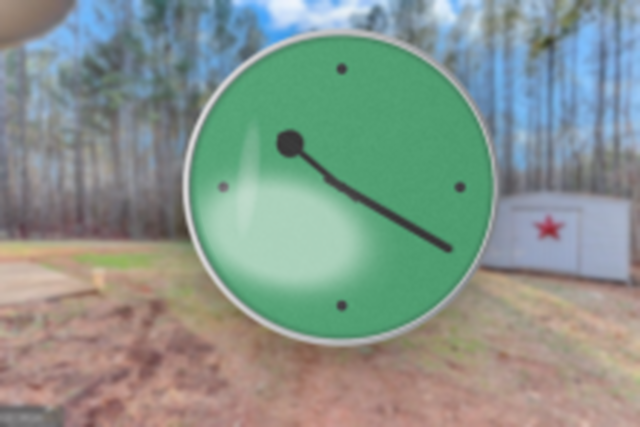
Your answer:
**10:20**
